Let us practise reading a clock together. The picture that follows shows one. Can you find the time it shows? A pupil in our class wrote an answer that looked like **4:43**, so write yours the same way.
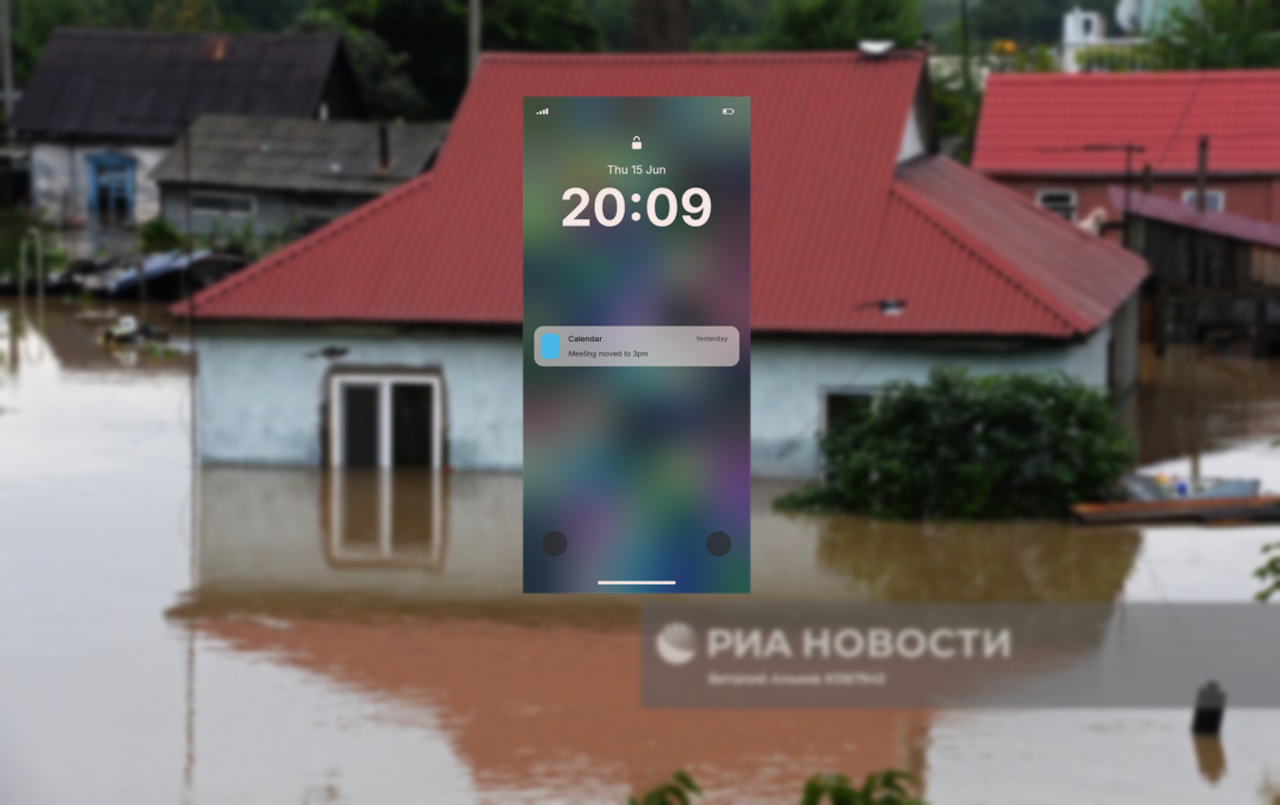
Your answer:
**20:09**
